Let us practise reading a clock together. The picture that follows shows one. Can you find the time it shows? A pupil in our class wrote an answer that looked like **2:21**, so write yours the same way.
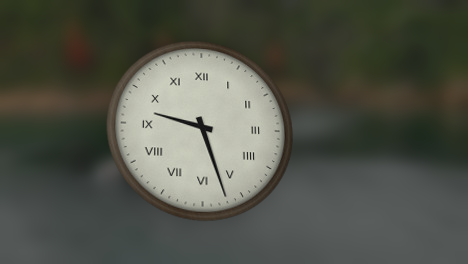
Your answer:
**9:27**
